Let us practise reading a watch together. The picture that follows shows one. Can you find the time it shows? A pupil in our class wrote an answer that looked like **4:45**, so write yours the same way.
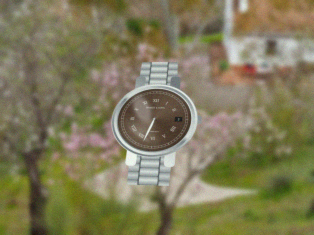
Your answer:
**6:33**
